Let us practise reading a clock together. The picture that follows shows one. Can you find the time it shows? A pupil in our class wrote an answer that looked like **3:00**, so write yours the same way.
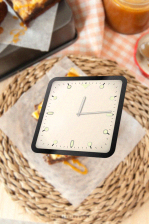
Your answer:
**12:14**
